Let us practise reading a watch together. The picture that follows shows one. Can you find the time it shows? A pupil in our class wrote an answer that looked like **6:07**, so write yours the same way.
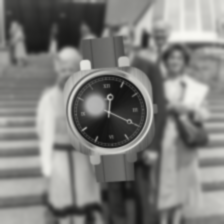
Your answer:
**12:20**
